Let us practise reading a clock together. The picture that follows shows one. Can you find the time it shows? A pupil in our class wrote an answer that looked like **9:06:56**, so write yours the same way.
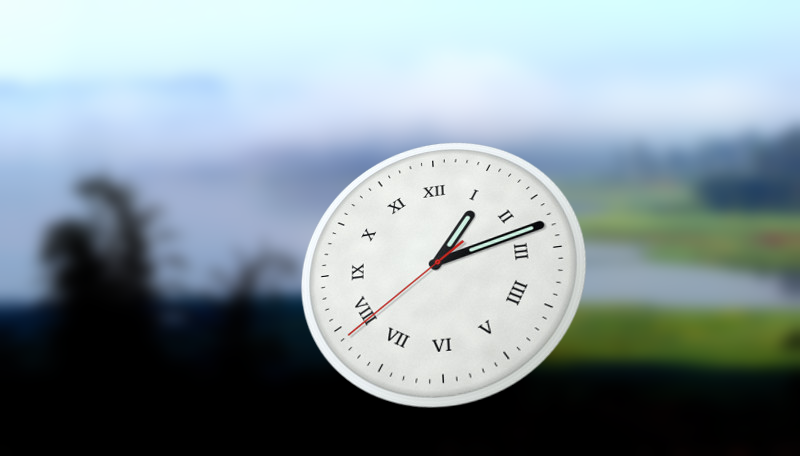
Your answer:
**1:12:39**
